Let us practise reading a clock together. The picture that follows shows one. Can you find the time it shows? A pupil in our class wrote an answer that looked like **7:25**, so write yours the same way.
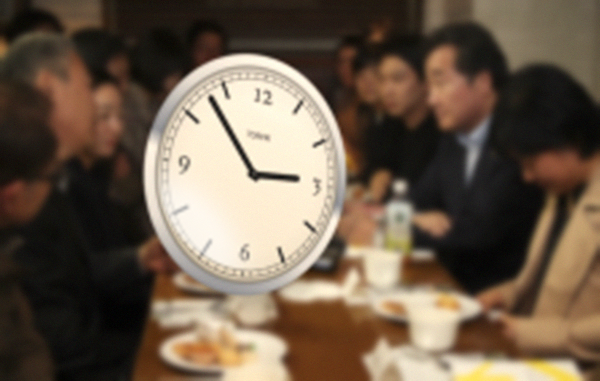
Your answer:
**2:53**
